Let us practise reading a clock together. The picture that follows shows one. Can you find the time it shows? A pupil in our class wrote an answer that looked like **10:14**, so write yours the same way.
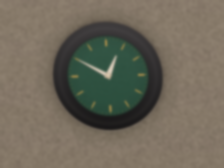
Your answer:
**12:50**
